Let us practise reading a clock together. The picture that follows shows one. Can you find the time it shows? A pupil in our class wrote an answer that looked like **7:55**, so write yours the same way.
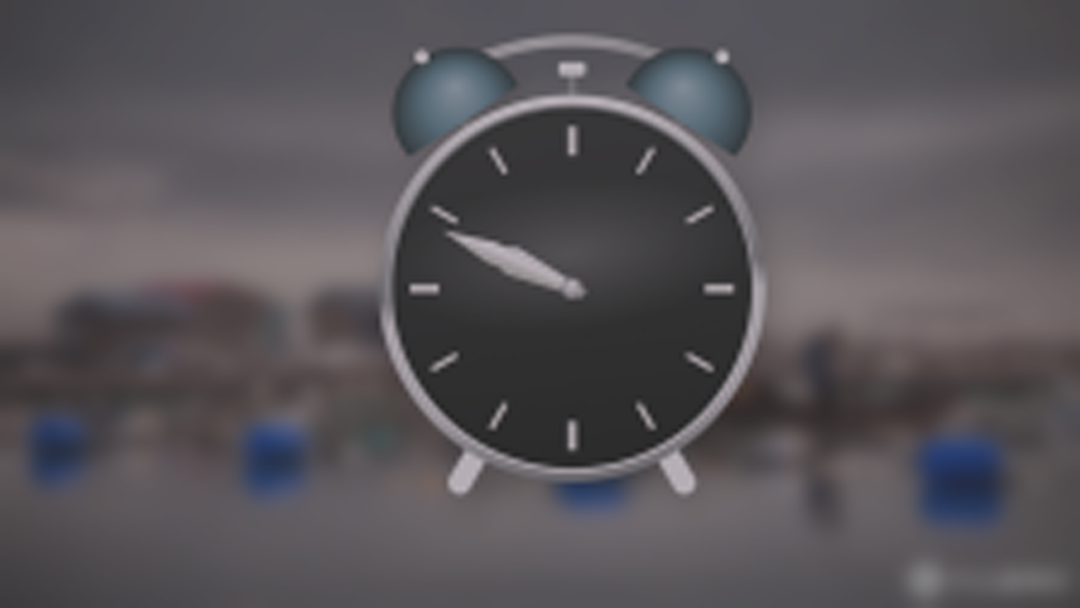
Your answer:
**9:49**
